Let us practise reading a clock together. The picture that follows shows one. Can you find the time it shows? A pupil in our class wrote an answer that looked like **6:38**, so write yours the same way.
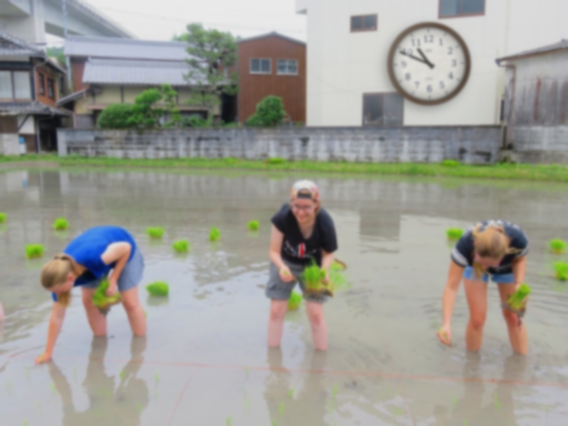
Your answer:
**10:49**
